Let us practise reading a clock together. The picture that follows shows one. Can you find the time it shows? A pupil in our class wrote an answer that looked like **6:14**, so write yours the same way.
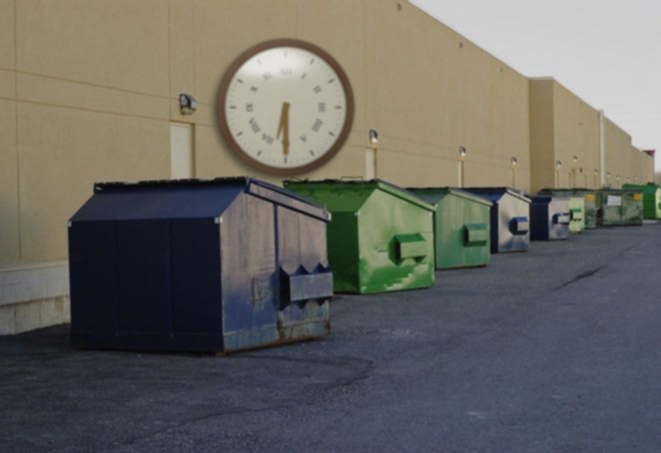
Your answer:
**6:30**
